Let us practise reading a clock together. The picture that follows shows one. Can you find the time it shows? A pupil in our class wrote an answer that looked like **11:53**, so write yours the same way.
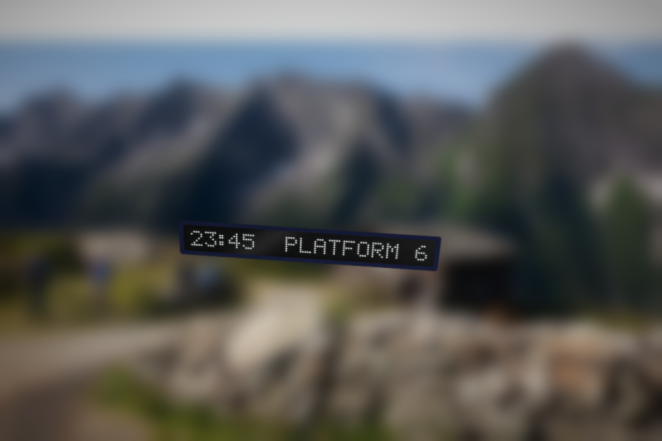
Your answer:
**23:45**
